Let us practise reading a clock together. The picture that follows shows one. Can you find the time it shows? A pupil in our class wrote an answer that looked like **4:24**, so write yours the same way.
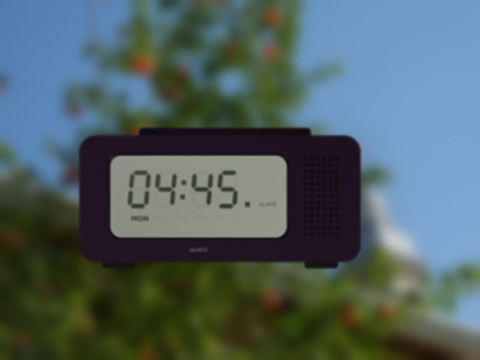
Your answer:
**4:45**
